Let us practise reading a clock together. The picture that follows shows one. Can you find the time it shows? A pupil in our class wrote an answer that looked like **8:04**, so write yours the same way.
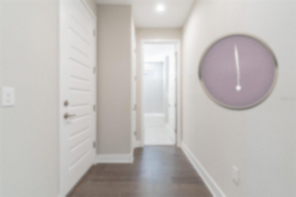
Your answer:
**5:59**
